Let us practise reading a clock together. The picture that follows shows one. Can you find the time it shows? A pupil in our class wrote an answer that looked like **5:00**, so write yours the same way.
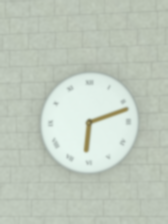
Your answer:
**6:12**
